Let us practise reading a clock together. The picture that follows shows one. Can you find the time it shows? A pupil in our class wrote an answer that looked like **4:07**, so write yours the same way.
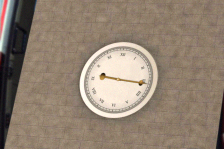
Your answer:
**9:16**
